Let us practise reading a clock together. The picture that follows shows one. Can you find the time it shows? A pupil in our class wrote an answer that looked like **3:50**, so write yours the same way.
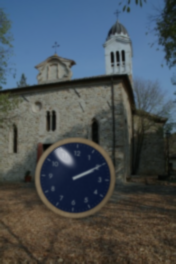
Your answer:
**2:10**
